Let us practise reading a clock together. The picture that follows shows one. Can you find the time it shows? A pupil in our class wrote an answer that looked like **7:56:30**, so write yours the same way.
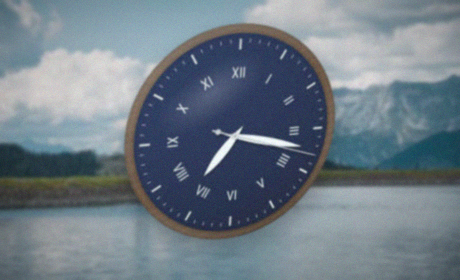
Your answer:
**7:17:18**
